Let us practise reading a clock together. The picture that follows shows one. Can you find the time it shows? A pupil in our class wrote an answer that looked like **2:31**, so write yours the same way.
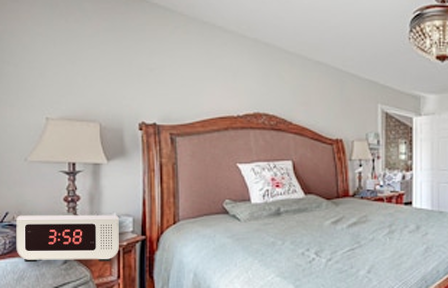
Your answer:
**3:58**
